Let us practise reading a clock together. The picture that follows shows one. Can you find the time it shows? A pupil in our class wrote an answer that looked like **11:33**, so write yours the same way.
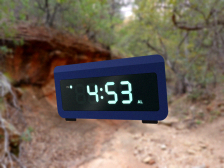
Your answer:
**4:53**
